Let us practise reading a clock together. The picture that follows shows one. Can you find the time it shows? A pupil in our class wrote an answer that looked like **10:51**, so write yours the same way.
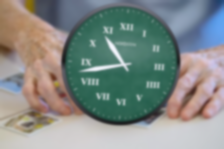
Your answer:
**10:43**
